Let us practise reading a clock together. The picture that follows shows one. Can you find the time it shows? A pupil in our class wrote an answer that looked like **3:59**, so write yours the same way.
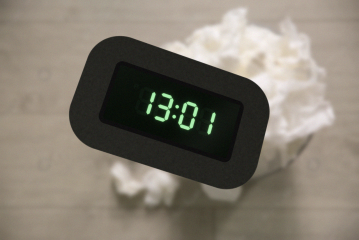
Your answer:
**13:01**
